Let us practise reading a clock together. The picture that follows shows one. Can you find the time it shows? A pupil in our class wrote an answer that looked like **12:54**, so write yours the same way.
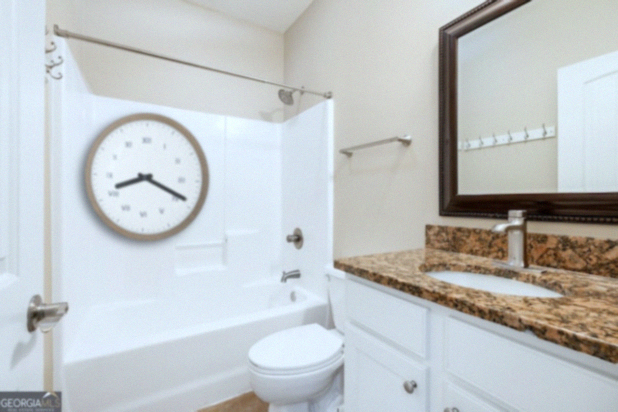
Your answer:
**8:19**
